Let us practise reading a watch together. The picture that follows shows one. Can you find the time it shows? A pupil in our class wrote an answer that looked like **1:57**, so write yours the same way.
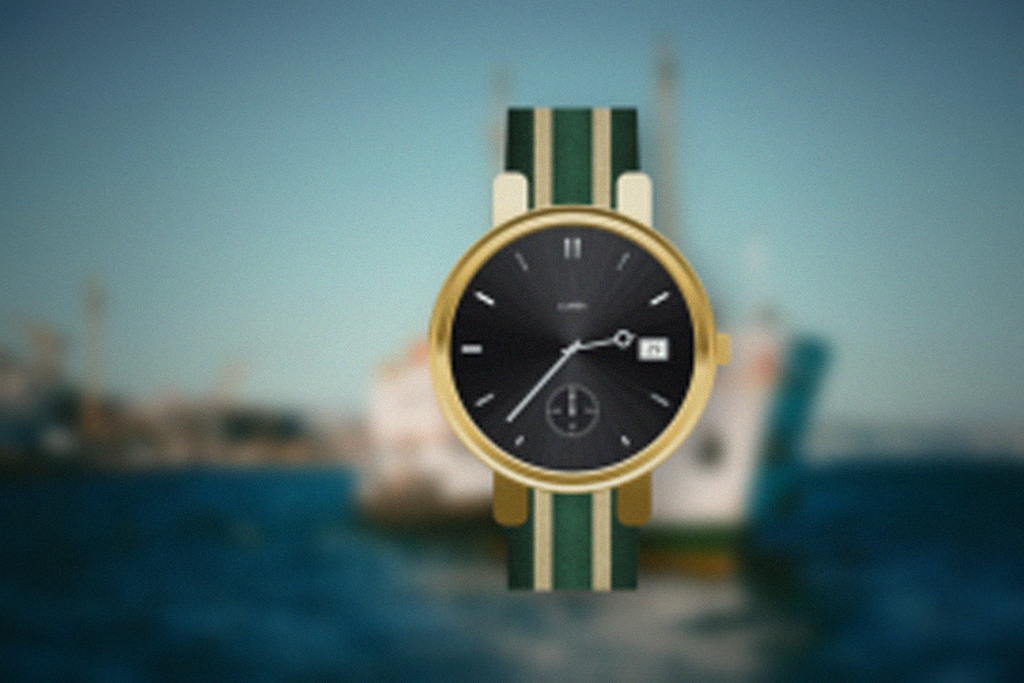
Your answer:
**2:37**
